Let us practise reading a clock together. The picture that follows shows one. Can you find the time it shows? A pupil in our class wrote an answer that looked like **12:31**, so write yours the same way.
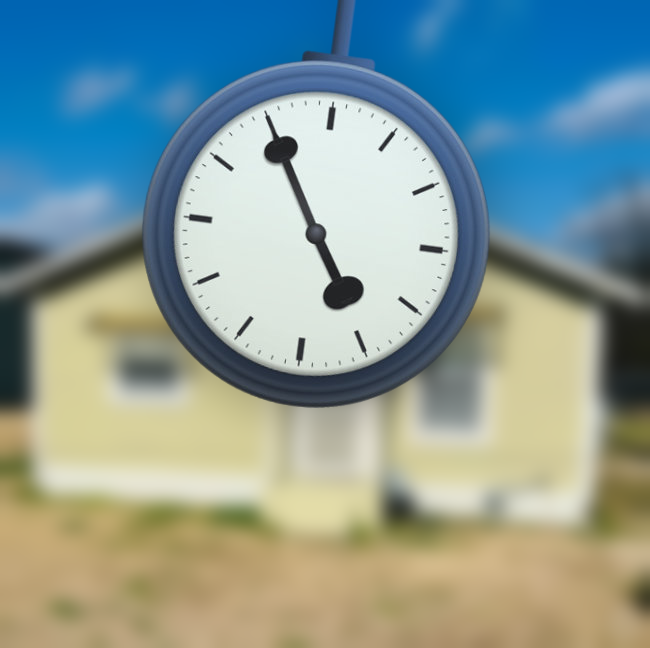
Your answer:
**4:55**
